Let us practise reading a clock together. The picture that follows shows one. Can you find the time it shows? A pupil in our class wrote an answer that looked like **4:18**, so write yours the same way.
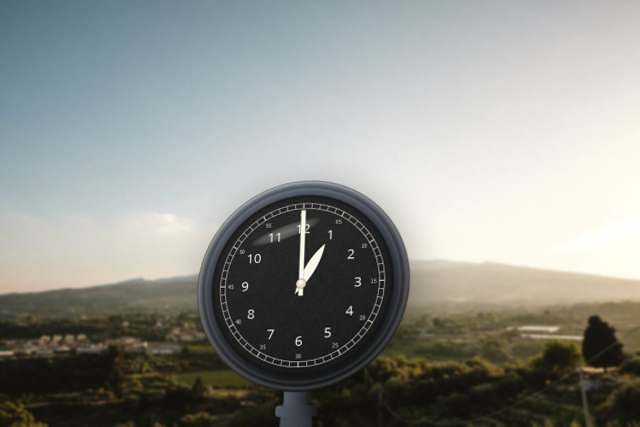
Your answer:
**1:00**
